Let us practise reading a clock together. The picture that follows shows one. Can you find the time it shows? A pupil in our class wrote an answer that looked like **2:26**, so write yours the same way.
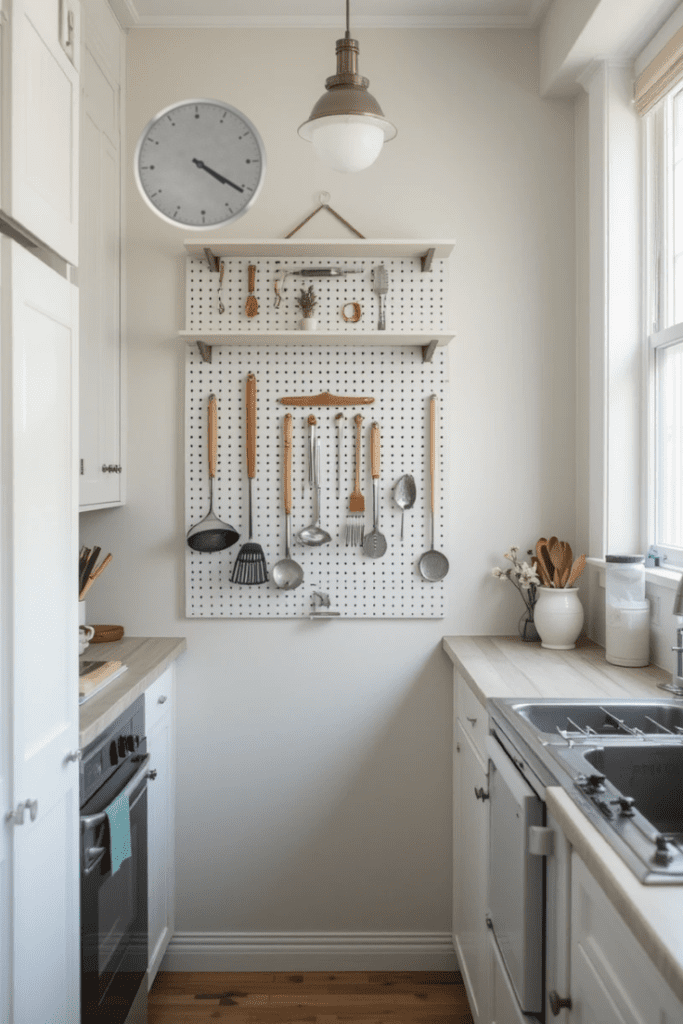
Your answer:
**4:21**
